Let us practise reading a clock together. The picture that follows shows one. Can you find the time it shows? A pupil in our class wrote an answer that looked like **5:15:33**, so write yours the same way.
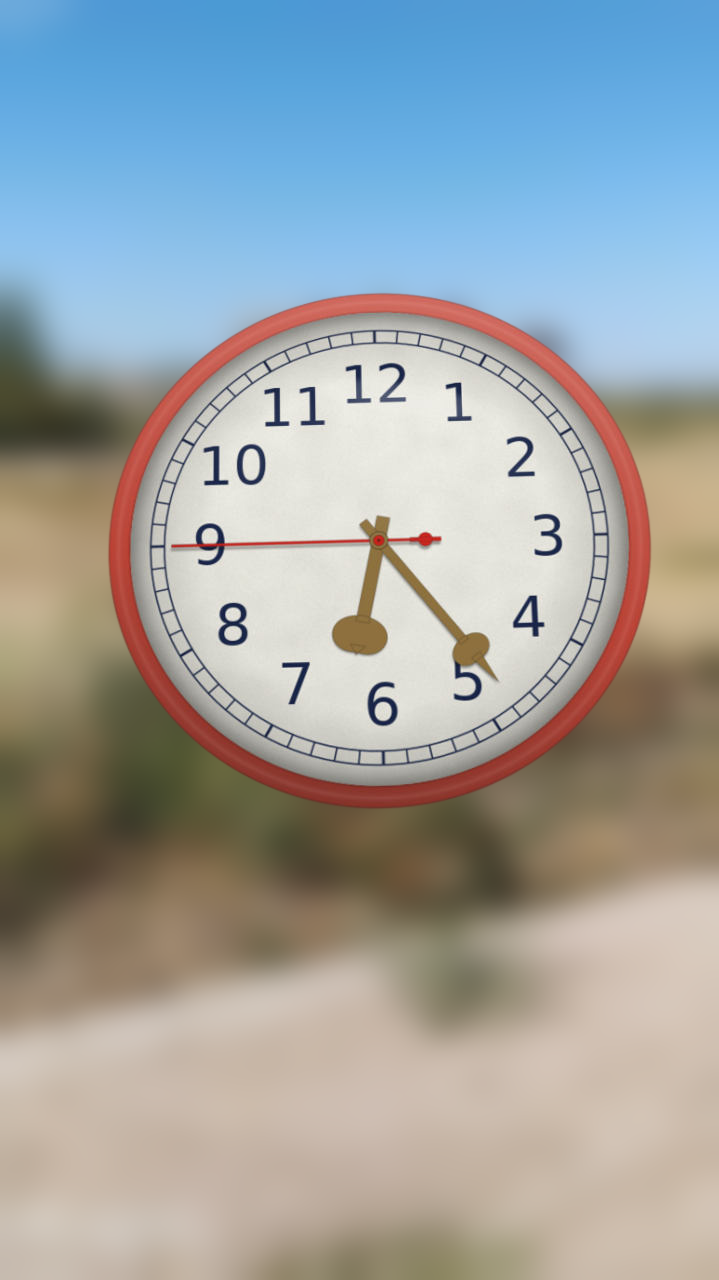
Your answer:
**6:23:45**
